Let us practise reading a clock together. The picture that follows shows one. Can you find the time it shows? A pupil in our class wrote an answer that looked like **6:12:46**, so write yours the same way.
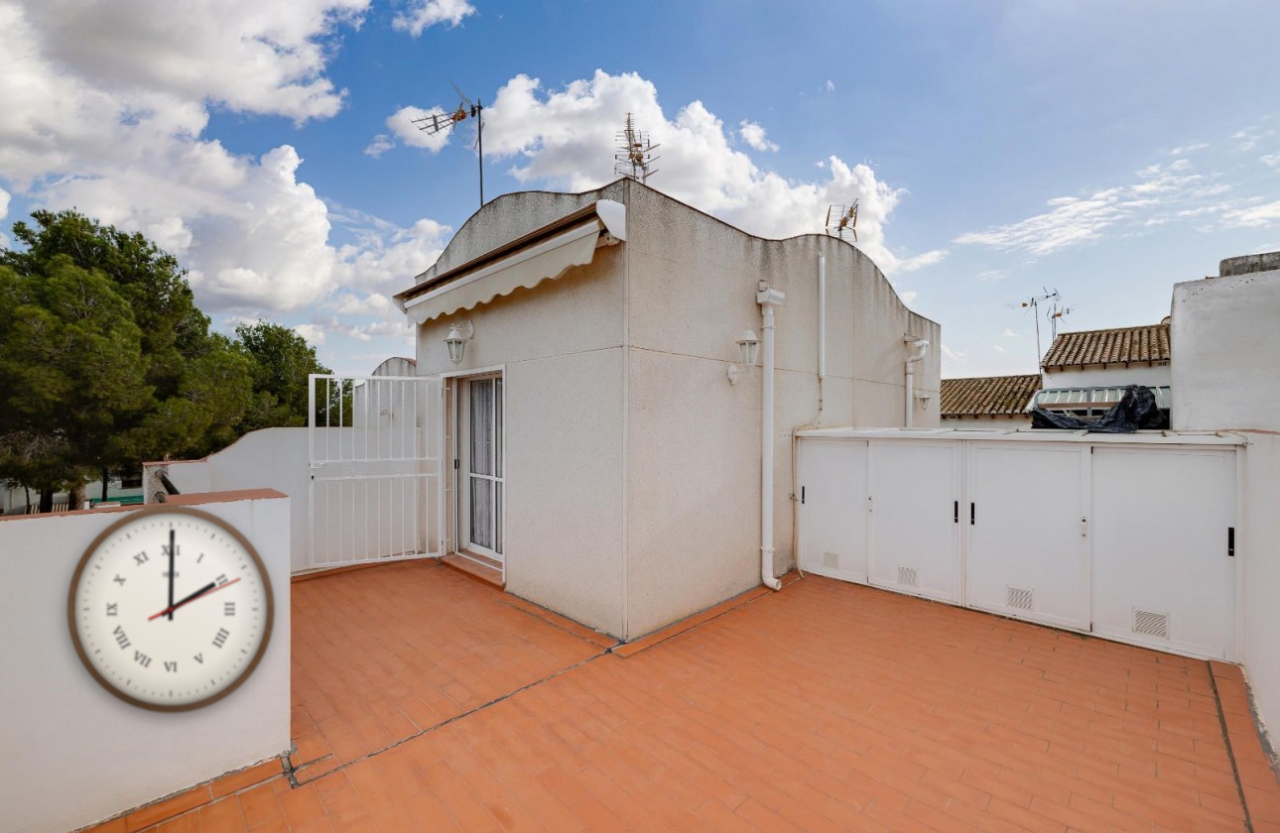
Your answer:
**2:00:11**
